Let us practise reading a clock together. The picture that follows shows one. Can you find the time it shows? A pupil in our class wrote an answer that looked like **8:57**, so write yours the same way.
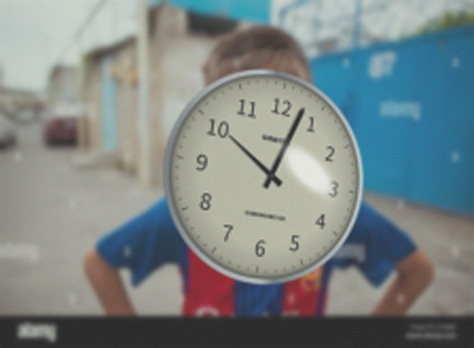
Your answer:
**10:03**
